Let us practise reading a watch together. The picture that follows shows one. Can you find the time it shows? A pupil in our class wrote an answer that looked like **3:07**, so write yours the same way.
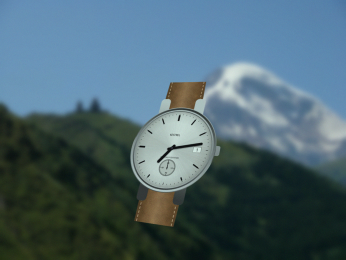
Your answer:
**7:13**
